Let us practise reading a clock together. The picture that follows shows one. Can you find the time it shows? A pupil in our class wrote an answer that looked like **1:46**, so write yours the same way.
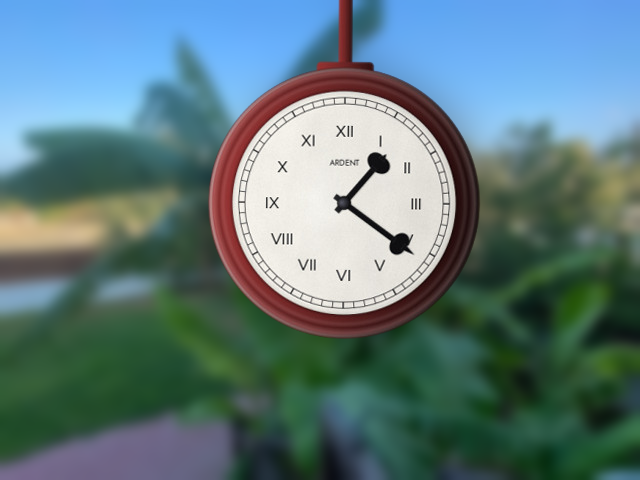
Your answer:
**1:21**
